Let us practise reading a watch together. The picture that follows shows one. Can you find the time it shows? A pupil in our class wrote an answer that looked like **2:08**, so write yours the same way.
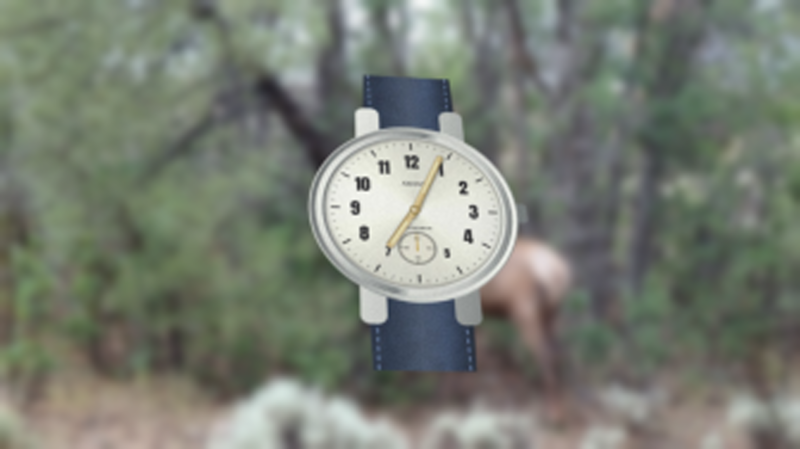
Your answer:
**7:04**
